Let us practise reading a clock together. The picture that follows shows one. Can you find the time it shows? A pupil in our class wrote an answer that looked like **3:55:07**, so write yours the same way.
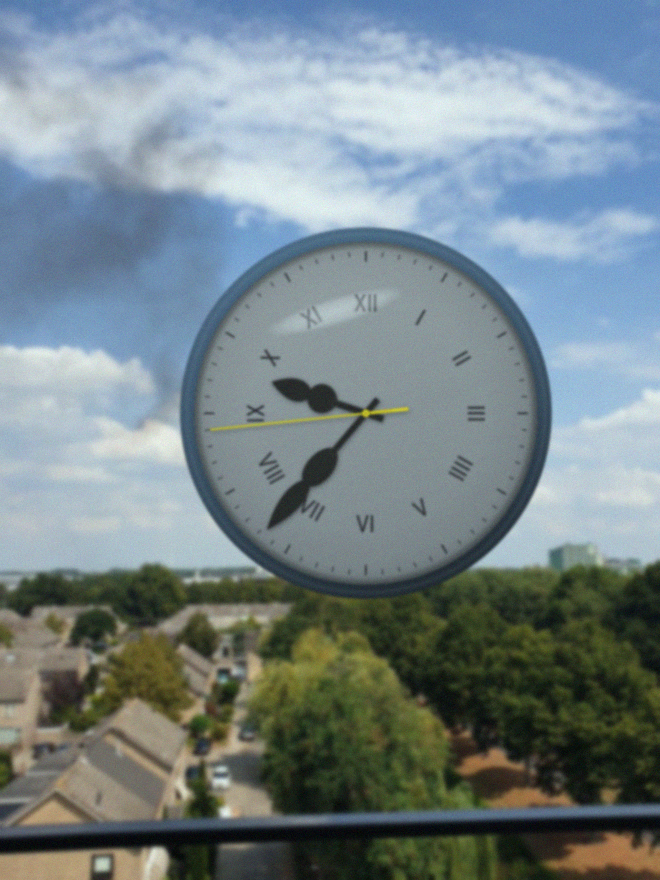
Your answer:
**9:36:44**
